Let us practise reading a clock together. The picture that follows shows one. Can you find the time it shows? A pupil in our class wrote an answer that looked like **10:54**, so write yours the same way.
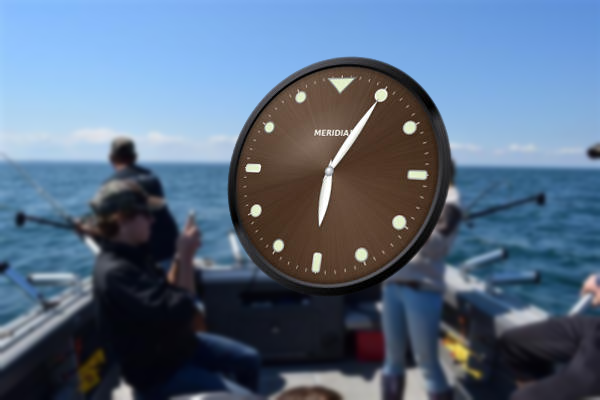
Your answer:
**6:05**
